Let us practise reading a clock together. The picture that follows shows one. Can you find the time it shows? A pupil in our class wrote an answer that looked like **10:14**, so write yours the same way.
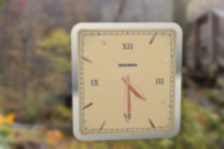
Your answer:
**4:30**
